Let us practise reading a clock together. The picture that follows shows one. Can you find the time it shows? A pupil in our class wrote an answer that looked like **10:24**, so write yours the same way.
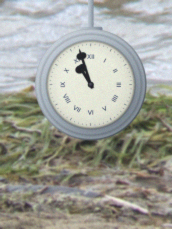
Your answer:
**10:57**
